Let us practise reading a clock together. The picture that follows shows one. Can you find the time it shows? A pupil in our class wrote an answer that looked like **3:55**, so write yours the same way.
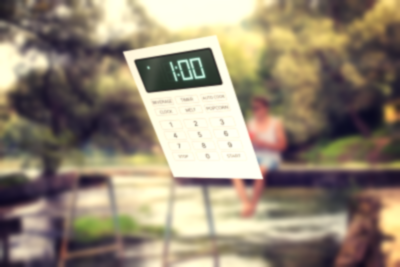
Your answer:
**1:00**
